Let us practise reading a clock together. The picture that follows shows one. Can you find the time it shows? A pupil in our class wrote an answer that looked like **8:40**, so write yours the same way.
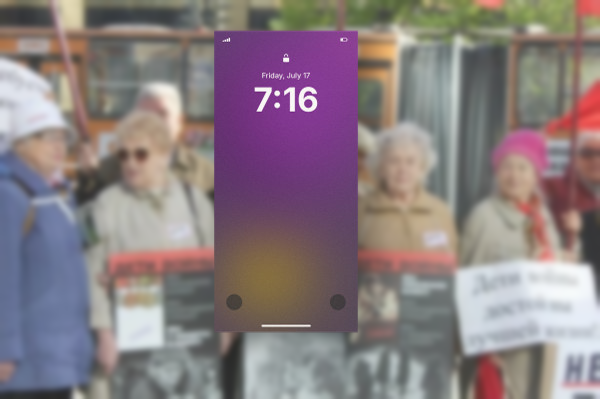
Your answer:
**7:16**
